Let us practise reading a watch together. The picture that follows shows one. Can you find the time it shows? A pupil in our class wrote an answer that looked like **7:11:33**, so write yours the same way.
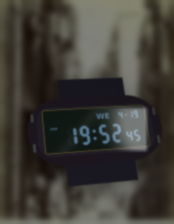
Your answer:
**19:52:45**
